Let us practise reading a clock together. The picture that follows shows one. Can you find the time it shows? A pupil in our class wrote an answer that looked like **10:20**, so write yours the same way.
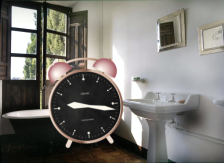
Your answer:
**9:17**
